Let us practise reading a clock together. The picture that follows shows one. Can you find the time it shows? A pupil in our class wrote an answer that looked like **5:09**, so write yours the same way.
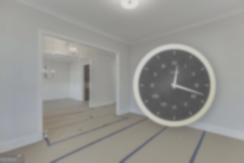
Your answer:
**12:18**
